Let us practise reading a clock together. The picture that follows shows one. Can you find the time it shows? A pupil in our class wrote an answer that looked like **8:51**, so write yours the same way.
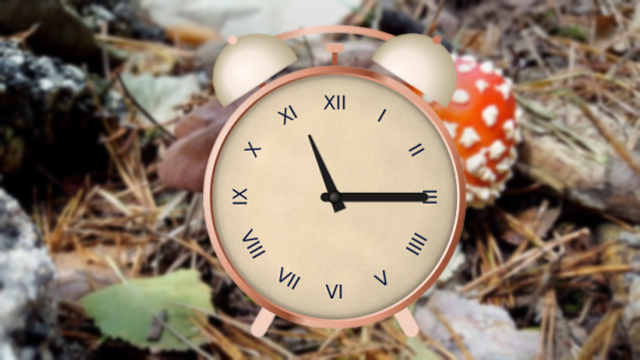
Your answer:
**11:15**
